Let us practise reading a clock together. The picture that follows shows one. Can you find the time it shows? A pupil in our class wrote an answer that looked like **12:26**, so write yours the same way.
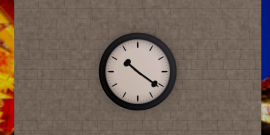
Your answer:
**10:21**
